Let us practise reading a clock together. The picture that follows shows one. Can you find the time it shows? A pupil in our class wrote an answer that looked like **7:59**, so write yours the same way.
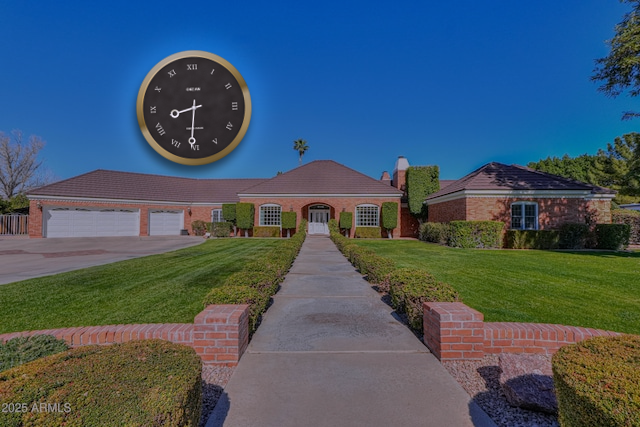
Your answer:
**8:31**
